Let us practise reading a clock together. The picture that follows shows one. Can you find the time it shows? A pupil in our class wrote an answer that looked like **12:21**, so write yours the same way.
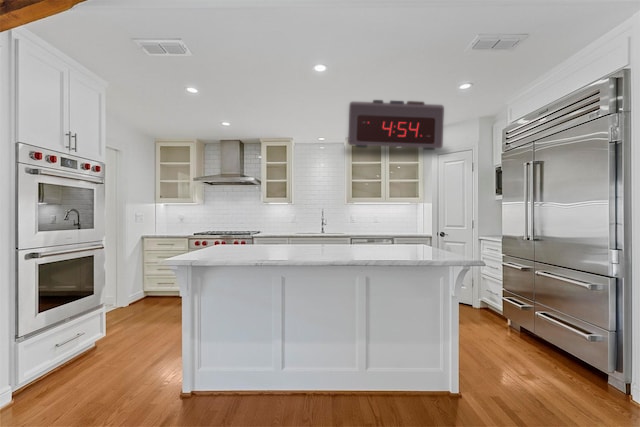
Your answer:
**4:54**
